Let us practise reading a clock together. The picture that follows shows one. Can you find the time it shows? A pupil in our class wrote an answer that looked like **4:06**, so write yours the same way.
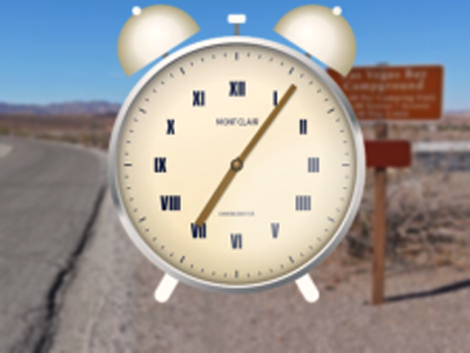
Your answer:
**7:06**
